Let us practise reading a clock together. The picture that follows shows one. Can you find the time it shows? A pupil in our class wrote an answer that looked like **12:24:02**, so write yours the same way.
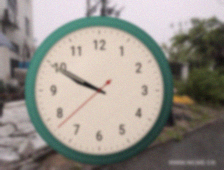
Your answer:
**9:49:38**
